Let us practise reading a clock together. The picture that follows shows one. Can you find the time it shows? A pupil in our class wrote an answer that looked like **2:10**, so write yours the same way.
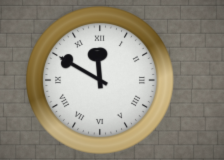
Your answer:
**11:50**
